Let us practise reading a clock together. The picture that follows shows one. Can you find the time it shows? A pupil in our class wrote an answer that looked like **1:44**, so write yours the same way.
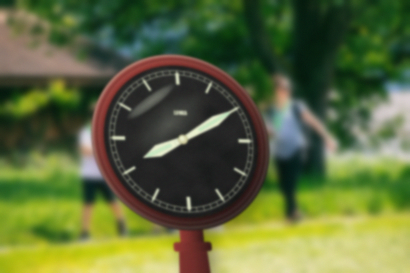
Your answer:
**8:10**
